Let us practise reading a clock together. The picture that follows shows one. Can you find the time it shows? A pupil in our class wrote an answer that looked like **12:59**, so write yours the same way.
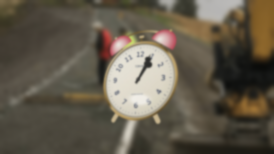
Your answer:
**1:04**
